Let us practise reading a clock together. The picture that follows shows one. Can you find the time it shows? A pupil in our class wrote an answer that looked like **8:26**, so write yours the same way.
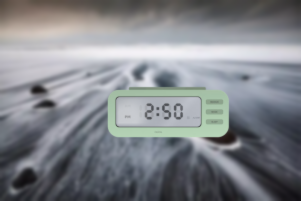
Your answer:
**2:50**
